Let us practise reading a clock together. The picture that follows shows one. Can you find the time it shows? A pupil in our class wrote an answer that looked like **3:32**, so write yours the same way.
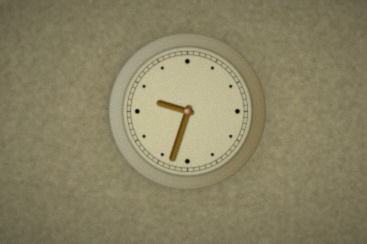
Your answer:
**9:33**
